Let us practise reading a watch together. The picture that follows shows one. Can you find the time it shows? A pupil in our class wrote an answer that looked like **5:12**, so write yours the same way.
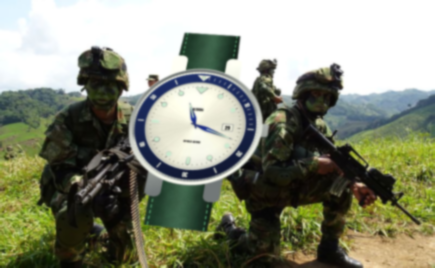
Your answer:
**11:18**
